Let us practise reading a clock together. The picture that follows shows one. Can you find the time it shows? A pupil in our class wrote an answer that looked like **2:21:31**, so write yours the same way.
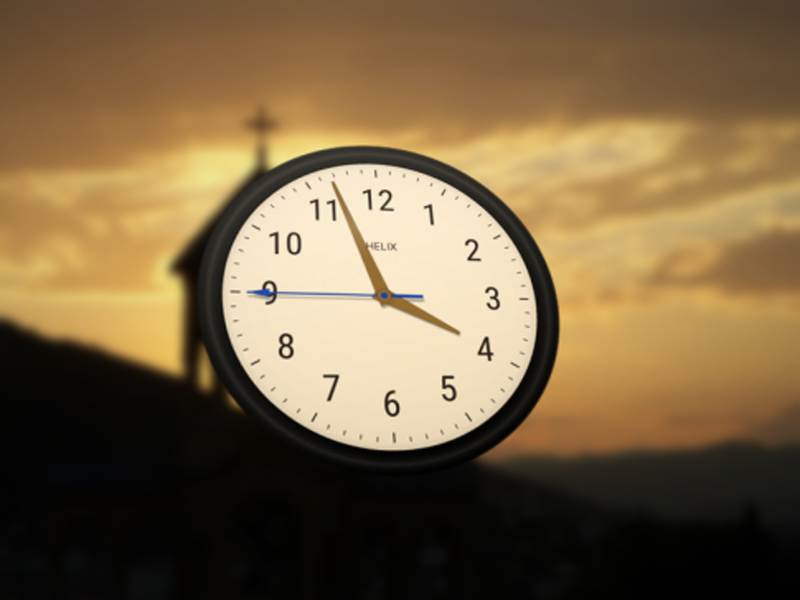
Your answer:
**3:56:45**
